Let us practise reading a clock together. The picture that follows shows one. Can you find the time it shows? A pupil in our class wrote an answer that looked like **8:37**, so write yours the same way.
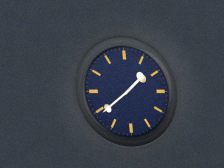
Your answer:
**1:39**
